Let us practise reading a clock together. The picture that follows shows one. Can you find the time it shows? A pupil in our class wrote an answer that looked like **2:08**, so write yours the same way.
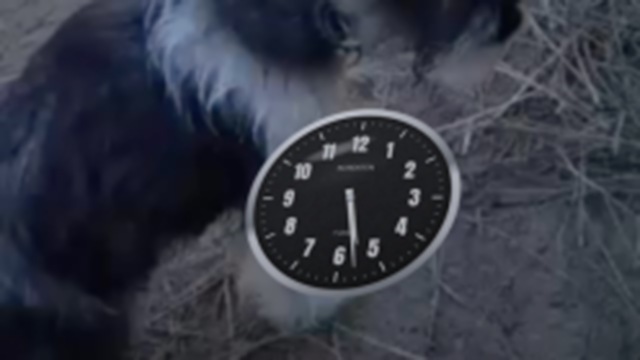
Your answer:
**5:28**
